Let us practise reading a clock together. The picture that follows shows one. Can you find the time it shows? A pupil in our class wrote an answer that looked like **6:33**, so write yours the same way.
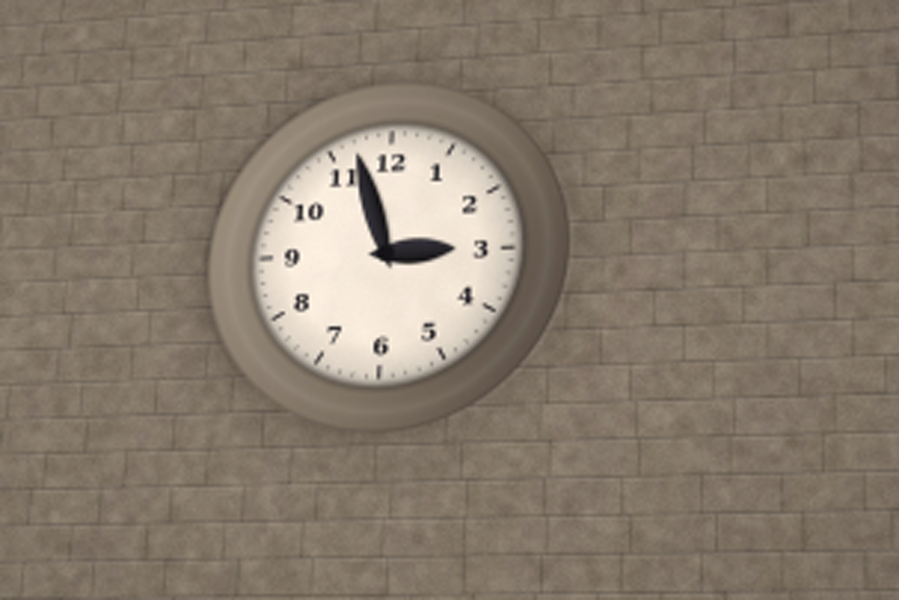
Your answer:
**2:57**
